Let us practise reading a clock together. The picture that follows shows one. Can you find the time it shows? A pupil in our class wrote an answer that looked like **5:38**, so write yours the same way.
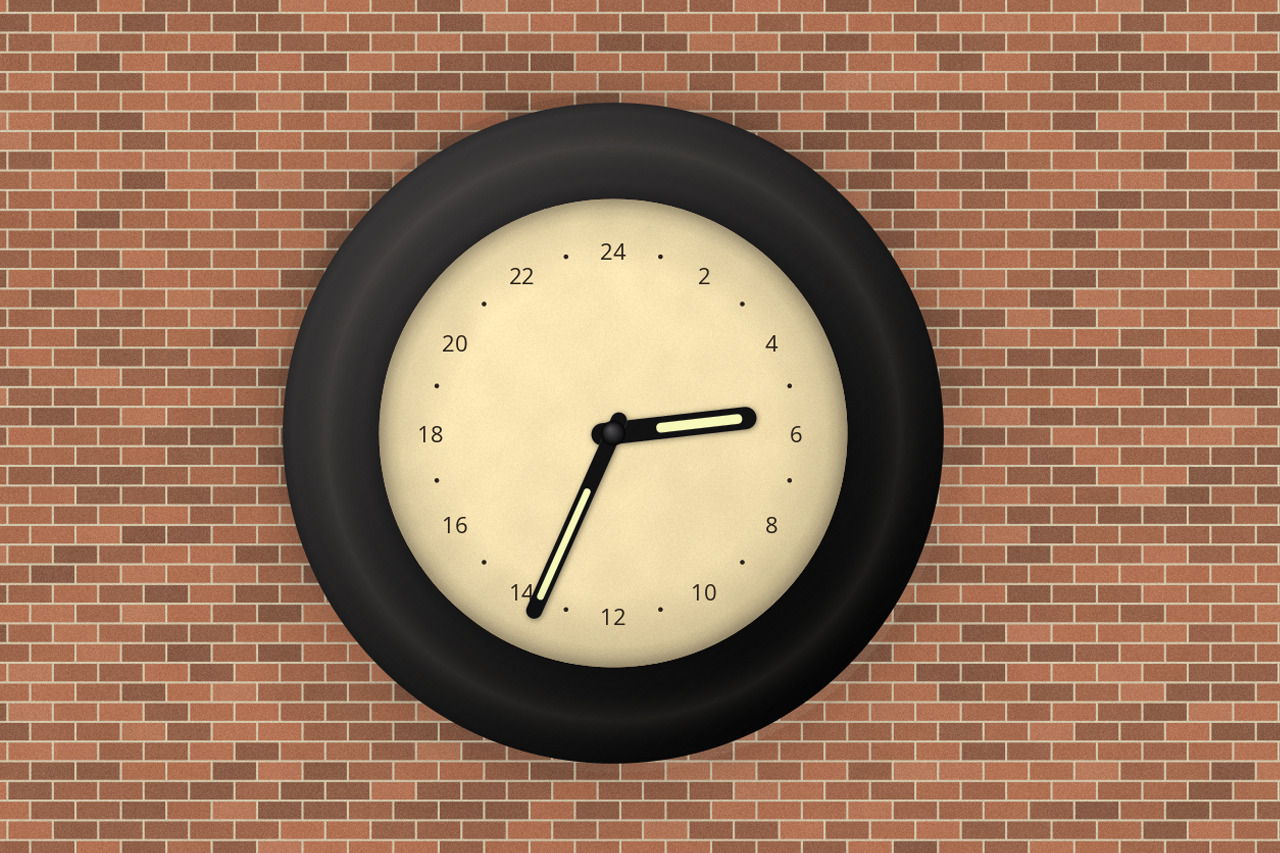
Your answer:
**5:34**
